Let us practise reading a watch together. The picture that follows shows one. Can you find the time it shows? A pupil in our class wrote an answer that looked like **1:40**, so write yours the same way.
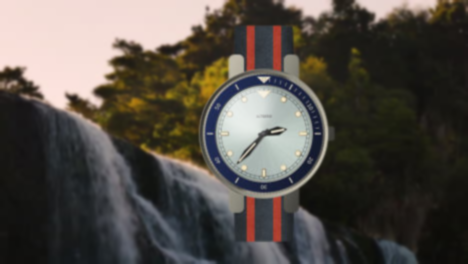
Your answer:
**2:37**
